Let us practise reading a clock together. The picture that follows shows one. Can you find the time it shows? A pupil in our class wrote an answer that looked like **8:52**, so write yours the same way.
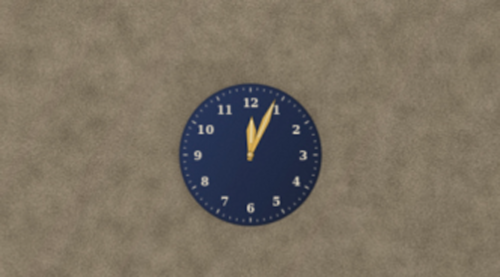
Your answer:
**12:04**
